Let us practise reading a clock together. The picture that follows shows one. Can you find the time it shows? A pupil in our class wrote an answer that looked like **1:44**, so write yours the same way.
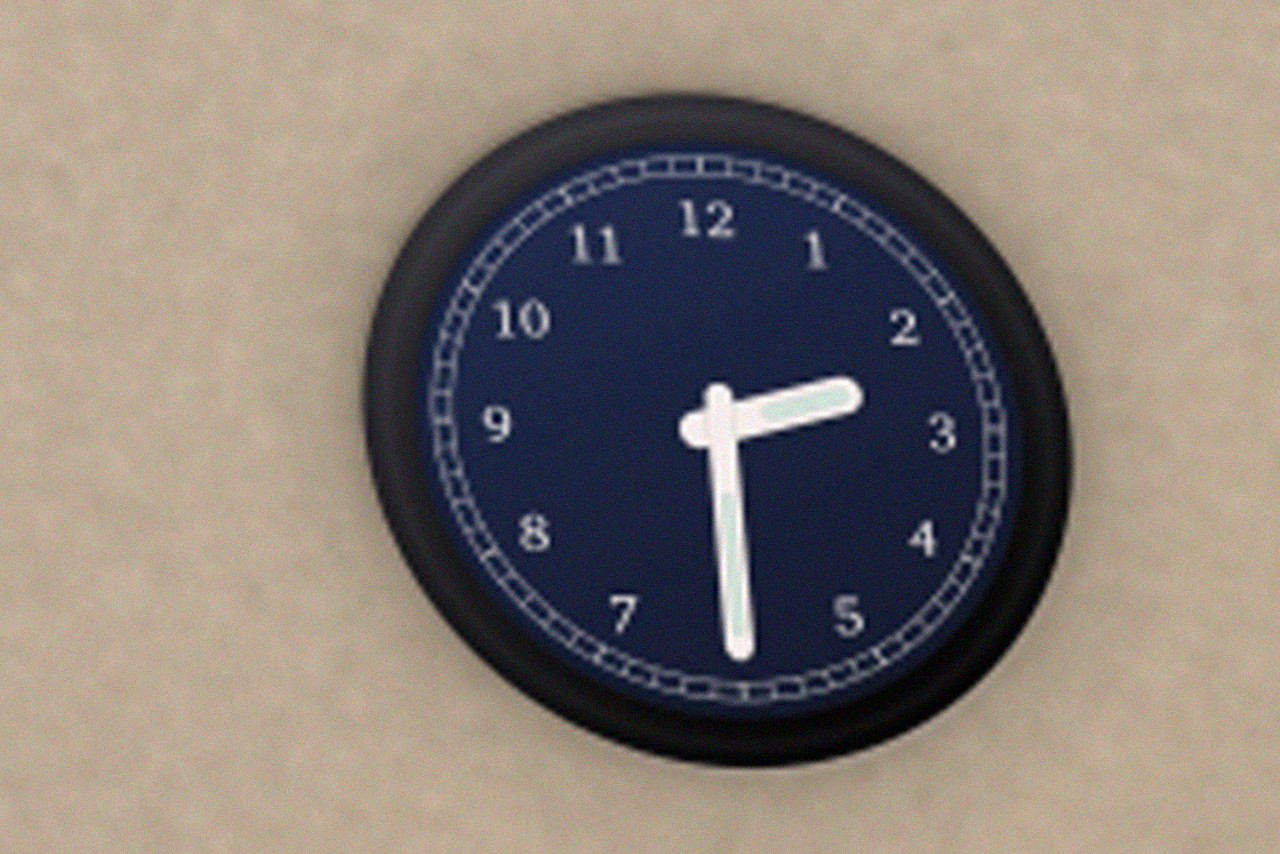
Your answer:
**2:30**
